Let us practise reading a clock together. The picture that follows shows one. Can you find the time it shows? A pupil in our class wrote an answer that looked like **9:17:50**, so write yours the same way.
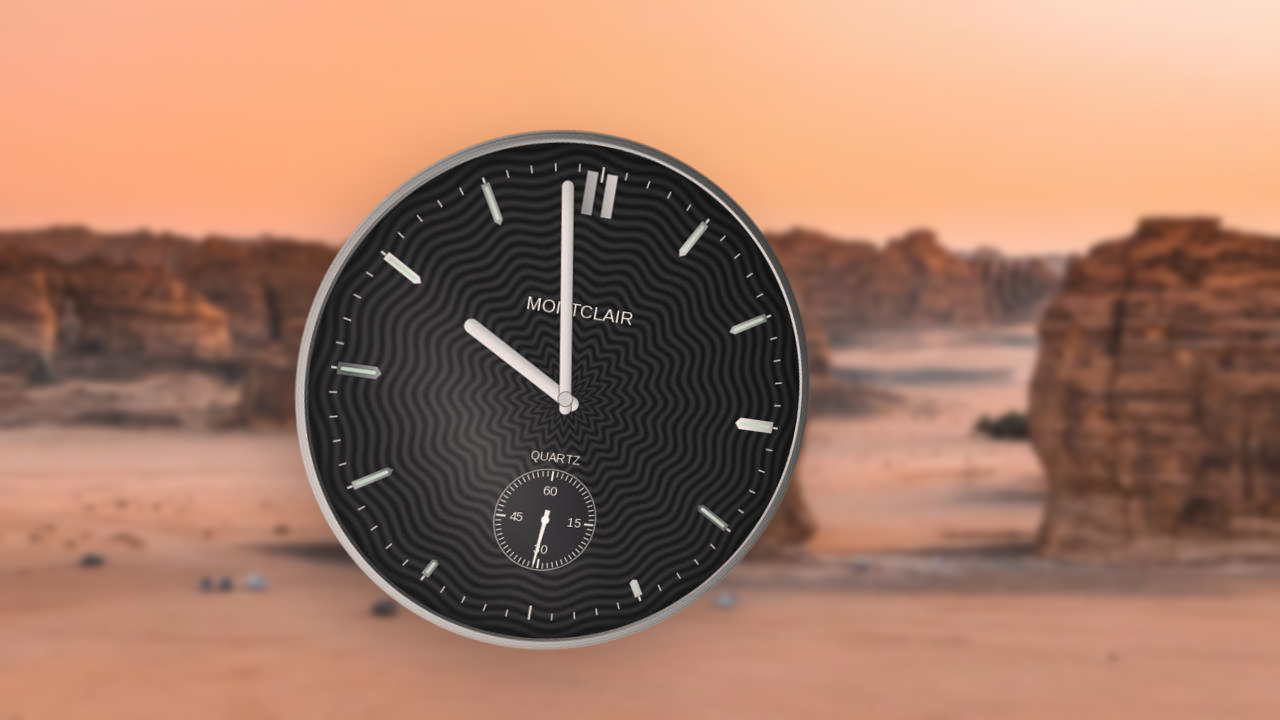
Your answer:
**9:58:31**
